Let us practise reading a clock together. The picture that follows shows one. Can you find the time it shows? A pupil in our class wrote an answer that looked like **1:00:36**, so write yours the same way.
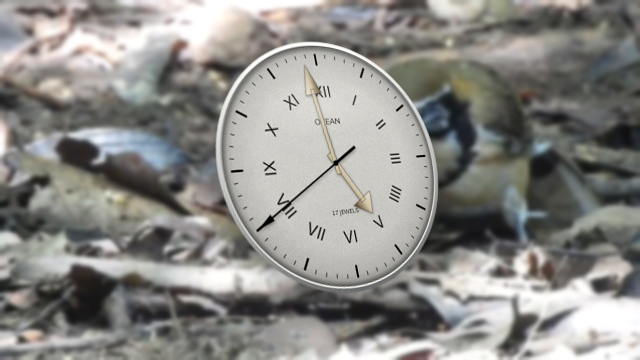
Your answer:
**4:58:40**
